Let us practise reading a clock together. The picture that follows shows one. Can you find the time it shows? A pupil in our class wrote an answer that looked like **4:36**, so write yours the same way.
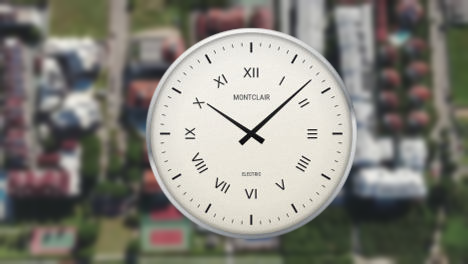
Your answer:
**10:08**
